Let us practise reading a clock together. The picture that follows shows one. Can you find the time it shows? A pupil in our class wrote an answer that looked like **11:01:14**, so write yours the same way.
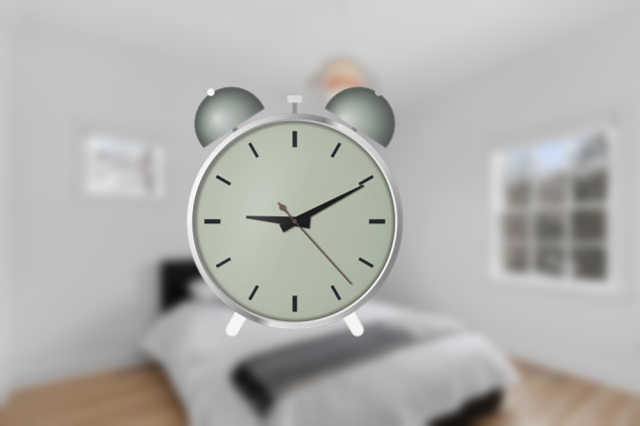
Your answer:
**9:10:23**
